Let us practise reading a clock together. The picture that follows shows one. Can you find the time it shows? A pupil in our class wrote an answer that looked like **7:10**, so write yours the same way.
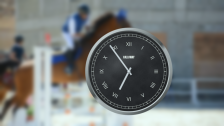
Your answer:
**6:54**
